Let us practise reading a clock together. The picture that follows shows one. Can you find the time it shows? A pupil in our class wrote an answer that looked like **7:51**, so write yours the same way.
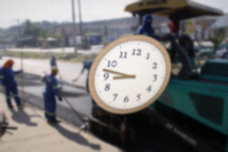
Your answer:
**8:47**
